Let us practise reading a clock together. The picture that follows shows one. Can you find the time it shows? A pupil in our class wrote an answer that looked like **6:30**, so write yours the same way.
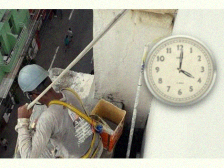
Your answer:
**4:01**
